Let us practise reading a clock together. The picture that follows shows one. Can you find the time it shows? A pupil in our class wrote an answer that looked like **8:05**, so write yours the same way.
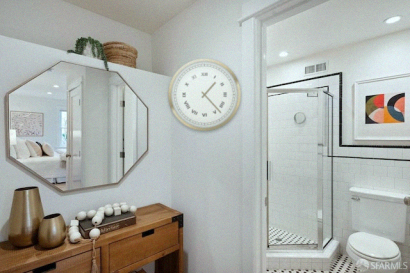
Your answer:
**1:23**
